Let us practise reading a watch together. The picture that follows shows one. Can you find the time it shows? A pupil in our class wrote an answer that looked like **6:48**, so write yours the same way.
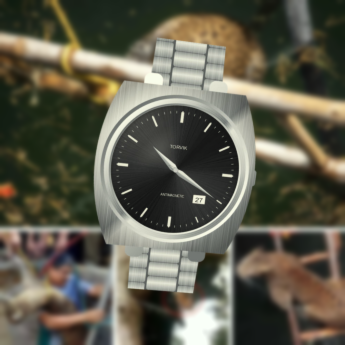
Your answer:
**10:20**
